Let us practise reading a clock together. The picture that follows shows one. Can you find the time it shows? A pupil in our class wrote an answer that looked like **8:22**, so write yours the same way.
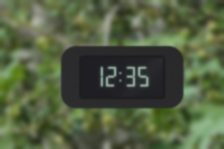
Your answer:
**12:35**
